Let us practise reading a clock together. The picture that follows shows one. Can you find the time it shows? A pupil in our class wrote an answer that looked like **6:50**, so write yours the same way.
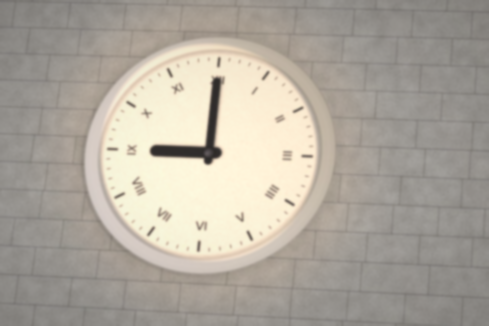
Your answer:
**9:00**
